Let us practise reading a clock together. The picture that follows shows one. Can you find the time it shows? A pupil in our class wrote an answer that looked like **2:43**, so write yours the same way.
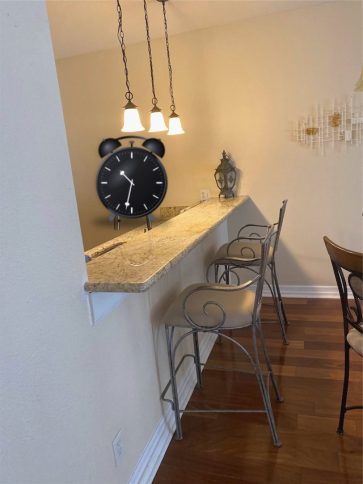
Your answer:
**10:32**
